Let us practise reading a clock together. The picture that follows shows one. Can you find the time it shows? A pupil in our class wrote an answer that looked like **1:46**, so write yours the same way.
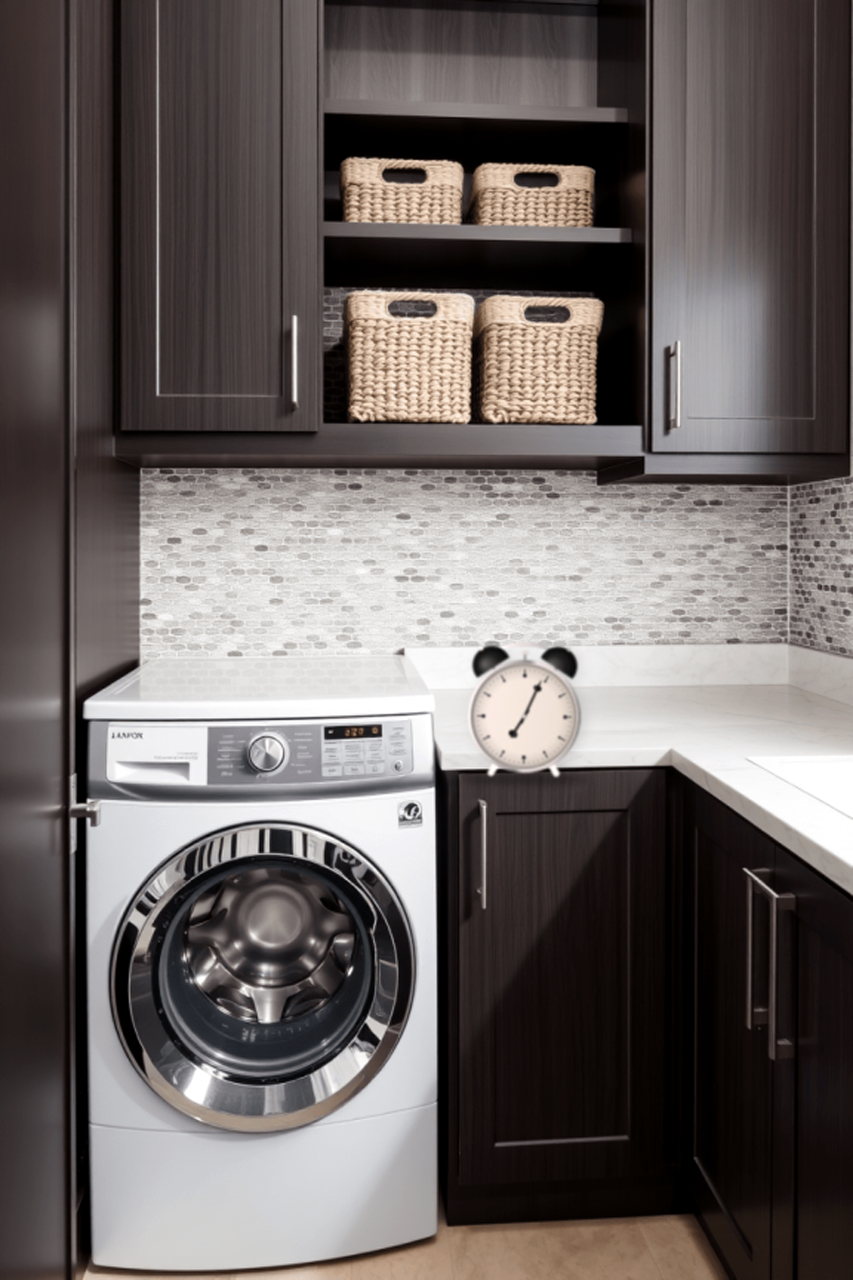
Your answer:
**7:04**
